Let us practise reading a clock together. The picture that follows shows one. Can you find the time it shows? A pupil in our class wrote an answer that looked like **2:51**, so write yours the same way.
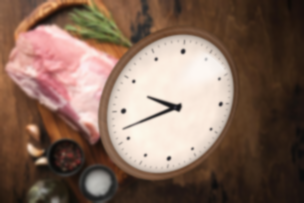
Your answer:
**9:42**
